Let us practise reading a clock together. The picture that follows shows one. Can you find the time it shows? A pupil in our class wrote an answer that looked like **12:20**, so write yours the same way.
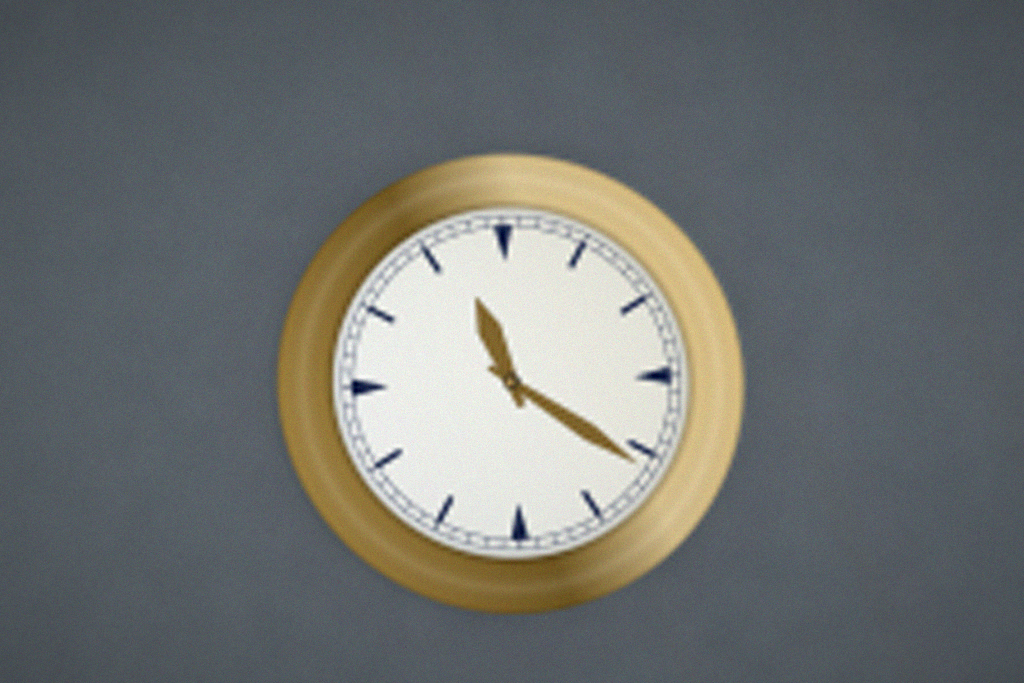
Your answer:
**11:21**
